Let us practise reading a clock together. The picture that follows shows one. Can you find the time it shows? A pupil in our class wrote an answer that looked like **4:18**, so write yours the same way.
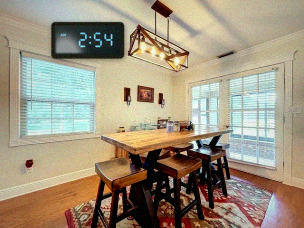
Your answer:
**2:54**
